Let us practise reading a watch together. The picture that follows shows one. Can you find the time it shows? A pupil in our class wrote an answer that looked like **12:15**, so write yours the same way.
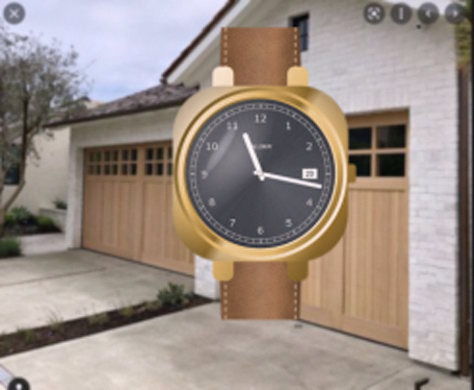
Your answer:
**11:17**
